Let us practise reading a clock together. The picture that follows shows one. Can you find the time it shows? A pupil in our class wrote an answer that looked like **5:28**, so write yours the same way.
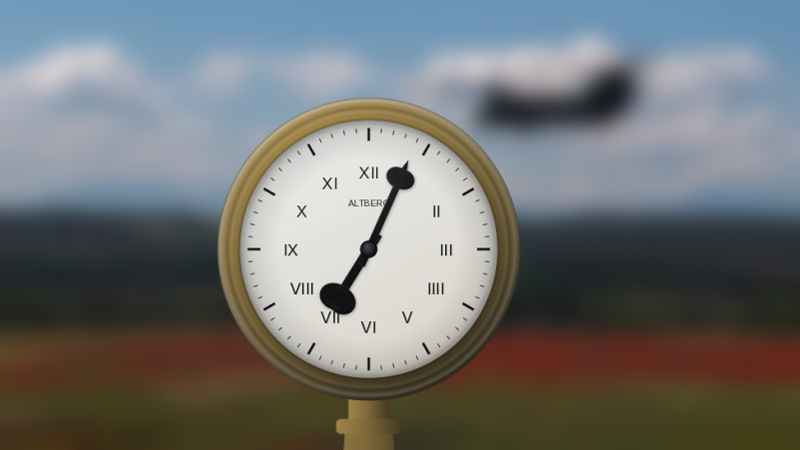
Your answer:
**7:04**
